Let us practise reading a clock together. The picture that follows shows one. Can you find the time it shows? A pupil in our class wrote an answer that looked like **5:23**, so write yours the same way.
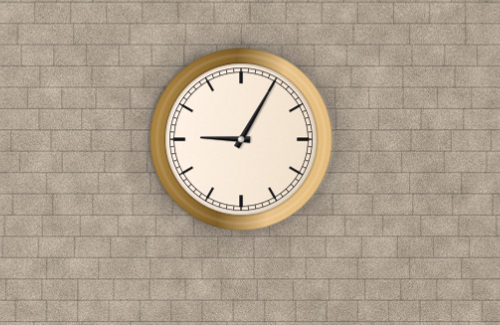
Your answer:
**9:05**
